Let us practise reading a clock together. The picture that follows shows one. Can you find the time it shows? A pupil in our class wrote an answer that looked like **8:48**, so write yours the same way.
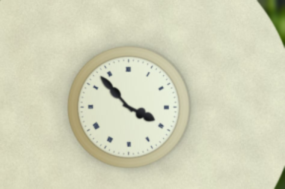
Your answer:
**3:53**
